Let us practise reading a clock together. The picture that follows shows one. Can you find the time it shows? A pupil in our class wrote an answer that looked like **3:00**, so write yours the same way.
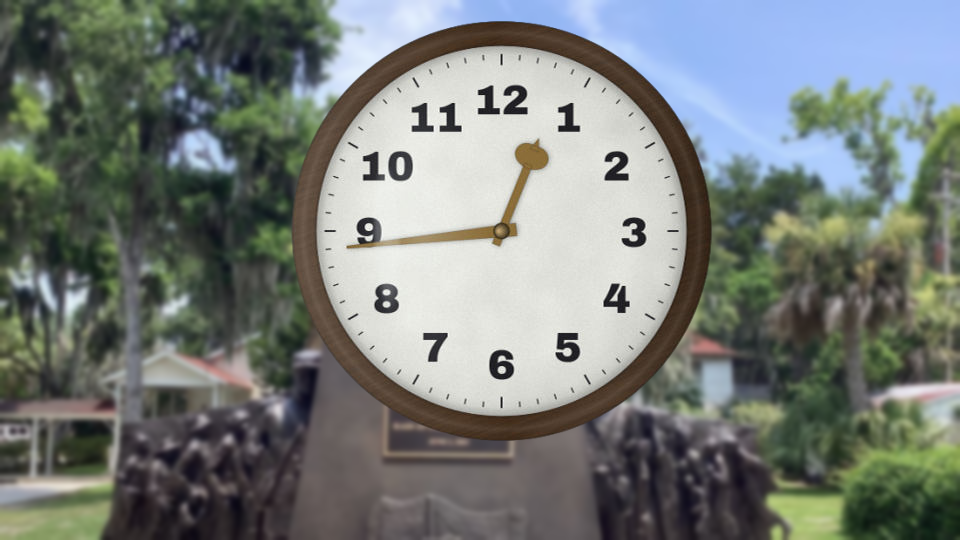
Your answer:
**12:44**
